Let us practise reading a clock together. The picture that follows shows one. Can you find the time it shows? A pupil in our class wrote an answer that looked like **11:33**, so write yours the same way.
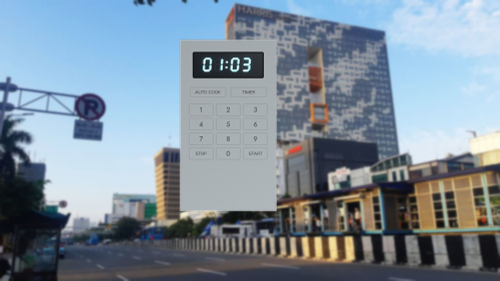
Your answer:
**1:03**
